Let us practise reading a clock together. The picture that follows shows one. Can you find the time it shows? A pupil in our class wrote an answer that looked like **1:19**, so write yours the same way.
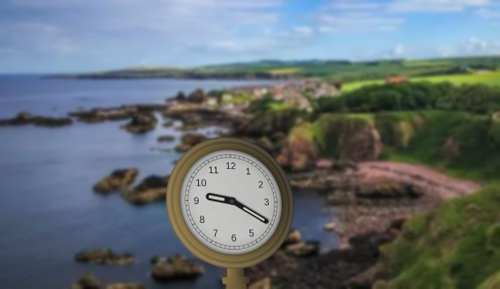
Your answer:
**9:20**
